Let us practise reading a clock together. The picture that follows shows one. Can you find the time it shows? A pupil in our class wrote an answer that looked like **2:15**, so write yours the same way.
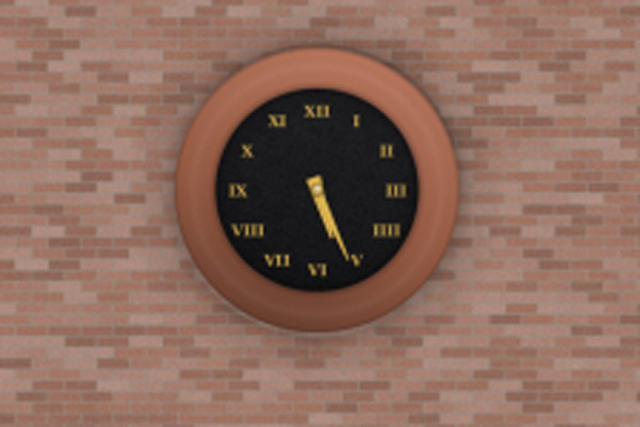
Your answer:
**5:26**
